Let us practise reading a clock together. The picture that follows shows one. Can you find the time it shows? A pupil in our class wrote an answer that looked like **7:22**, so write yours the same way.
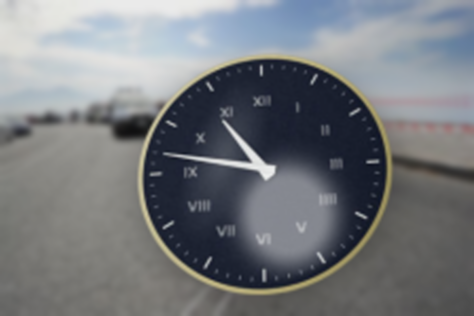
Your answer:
**10:47**
